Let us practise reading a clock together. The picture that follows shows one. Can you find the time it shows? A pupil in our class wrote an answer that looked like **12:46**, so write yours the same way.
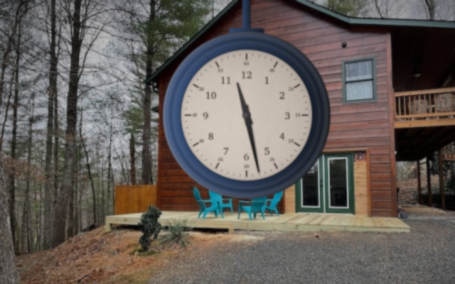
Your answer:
**11:28**
